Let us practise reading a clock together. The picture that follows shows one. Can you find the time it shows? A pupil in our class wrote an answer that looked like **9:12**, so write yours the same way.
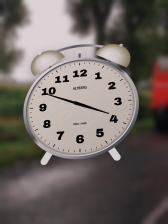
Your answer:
**3:49**
